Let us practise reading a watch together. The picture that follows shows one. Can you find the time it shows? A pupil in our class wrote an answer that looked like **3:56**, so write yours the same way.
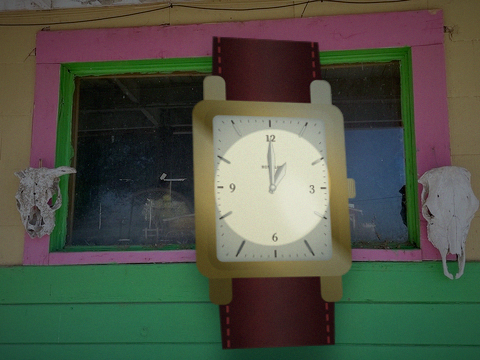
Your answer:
**1:00**
